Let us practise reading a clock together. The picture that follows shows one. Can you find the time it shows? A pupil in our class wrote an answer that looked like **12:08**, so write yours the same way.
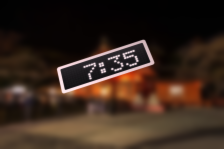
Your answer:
**7:35**
